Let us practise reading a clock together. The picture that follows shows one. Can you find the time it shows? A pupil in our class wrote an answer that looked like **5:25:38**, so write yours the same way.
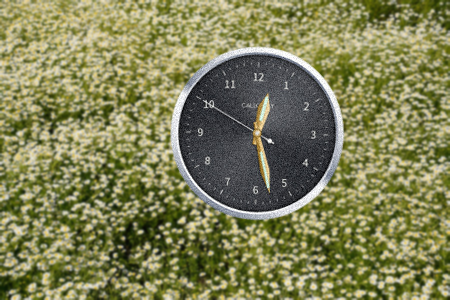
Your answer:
**12:27:50**
